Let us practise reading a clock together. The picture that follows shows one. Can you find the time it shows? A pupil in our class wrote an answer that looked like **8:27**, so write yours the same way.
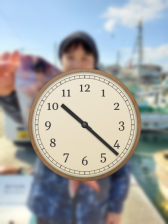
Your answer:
**10:22**
